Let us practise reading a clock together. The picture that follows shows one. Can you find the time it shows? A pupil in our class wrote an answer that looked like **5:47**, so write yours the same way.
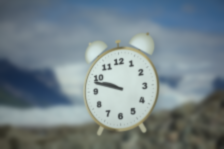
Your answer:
**9:48**
